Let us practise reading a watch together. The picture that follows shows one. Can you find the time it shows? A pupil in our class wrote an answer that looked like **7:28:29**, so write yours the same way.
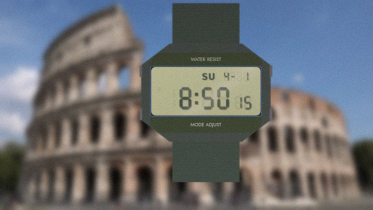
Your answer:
**8:50:15**
